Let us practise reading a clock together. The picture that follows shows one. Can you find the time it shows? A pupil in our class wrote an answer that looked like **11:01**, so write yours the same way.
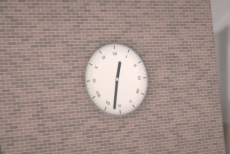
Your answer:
**12:32**
